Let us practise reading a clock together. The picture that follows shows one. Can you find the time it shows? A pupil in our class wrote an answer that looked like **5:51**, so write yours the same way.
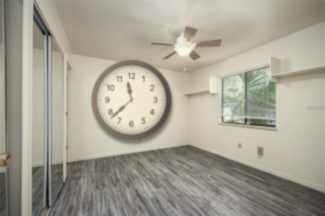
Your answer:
**11:38**
